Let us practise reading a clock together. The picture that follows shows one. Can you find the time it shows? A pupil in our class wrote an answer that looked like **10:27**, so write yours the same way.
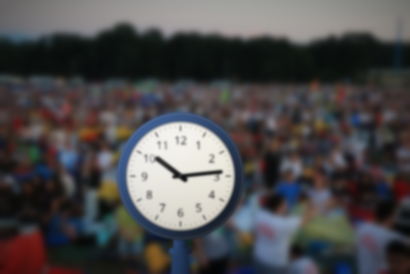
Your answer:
**10:14**
